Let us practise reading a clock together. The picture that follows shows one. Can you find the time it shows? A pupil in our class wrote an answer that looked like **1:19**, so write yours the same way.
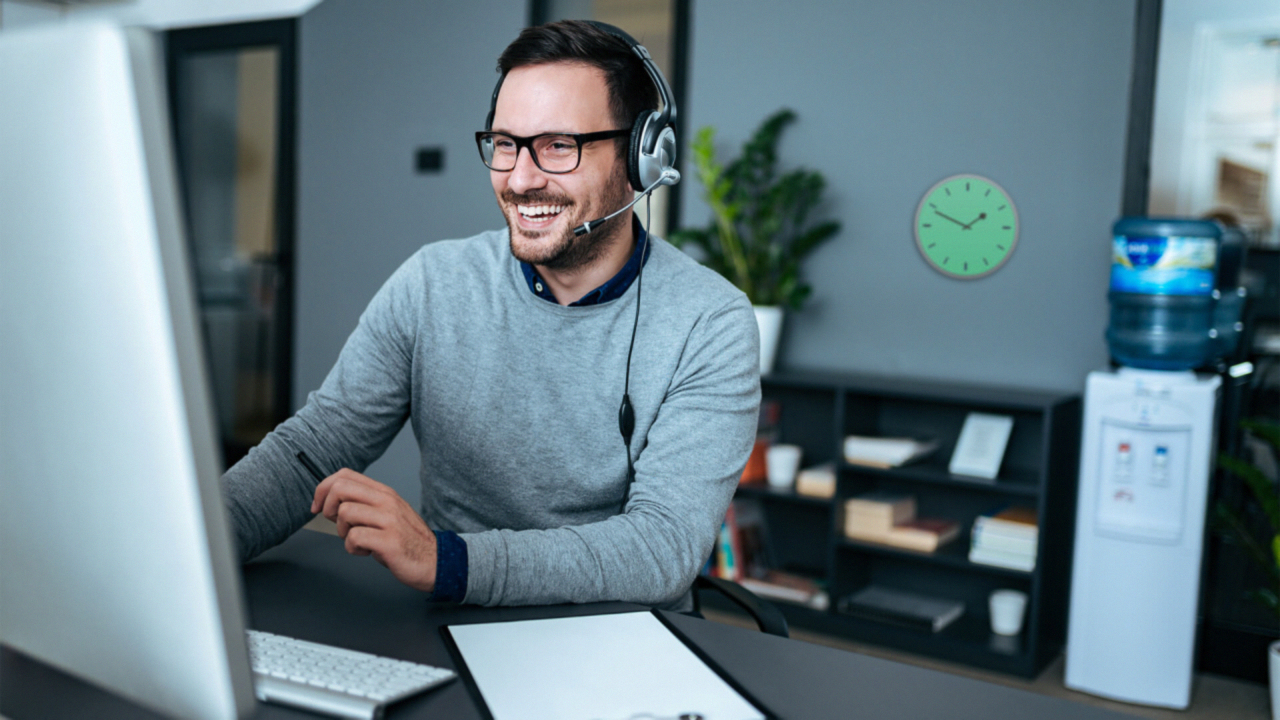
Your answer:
**1:49**
